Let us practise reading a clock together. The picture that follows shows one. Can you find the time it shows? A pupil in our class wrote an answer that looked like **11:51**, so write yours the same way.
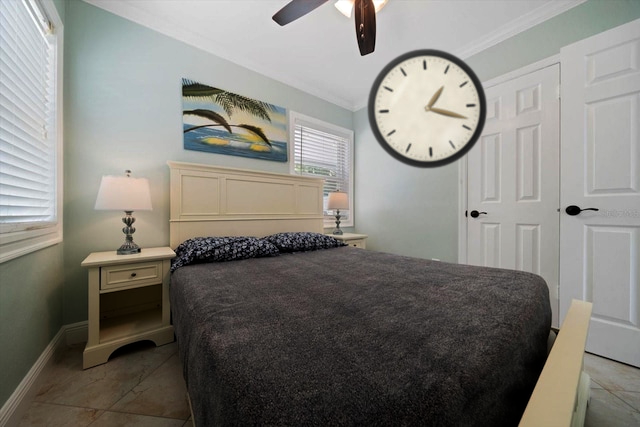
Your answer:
**1:18**
